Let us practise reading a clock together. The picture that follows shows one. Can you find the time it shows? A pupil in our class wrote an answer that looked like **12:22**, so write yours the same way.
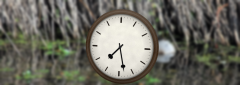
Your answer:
**7:28**
